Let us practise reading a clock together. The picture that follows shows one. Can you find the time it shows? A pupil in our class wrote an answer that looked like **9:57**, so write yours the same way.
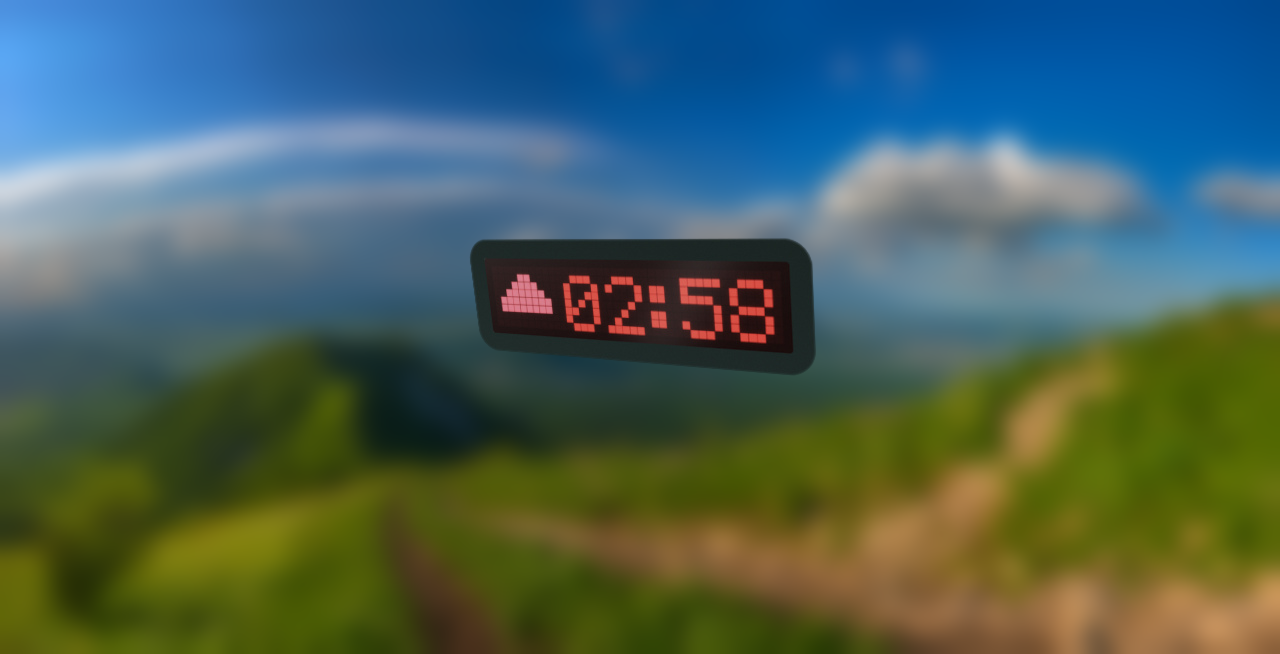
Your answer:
**2:58**
